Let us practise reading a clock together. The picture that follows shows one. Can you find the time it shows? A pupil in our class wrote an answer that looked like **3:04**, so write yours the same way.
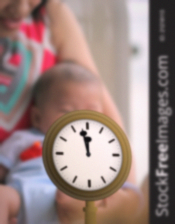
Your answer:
**11:58**
